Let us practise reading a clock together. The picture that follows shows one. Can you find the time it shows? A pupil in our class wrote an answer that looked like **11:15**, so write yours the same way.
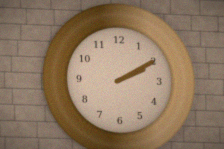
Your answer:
**2:10**
